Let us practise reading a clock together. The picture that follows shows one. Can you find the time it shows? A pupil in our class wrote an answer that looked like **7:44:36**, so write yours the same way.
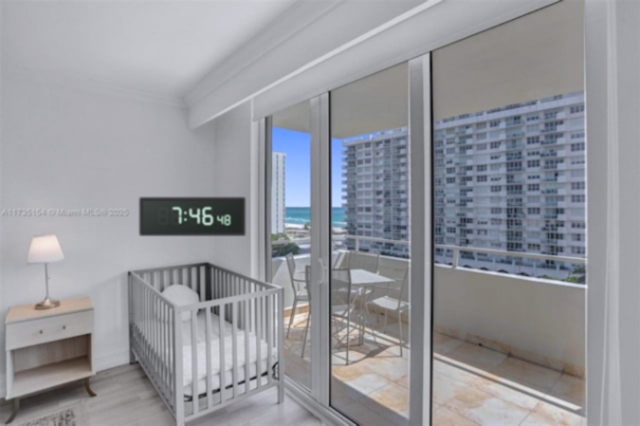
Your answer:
**7:46:48**
